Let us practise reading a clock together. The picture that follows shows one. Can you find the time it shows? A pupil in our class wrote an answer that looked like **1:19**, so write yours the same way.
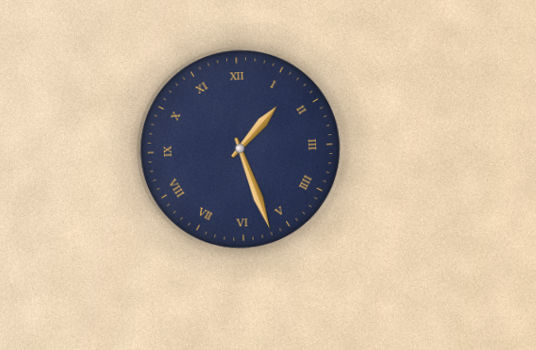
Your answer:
**1:27**
